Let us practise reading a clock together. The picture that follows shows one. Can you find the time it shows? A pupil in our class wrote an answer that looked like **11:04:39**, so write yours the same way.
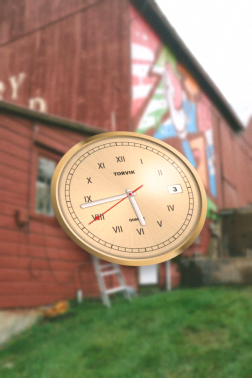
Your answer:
**5:43:40**
